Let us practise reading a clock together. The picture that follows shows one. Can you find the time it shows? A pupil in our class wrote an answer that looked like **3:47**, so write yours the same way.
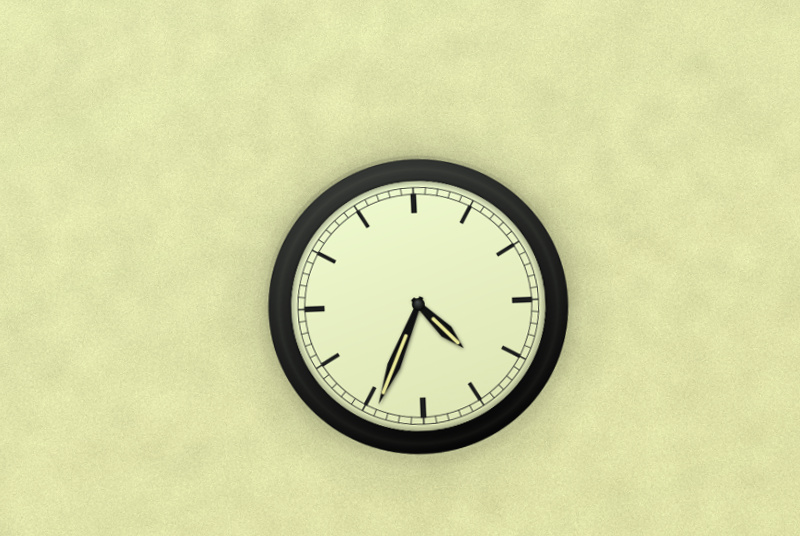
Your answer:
**4:34**
